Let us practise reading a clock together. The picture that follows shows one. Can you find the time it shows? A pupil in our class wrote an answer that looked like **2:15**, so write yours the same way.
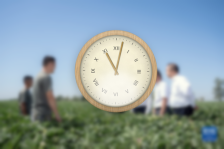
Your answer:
**11:02**
